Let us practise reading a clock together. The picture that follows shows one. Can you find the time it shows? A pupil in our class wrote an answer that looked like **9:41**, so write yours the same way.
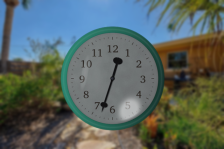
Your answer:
**12:33**
